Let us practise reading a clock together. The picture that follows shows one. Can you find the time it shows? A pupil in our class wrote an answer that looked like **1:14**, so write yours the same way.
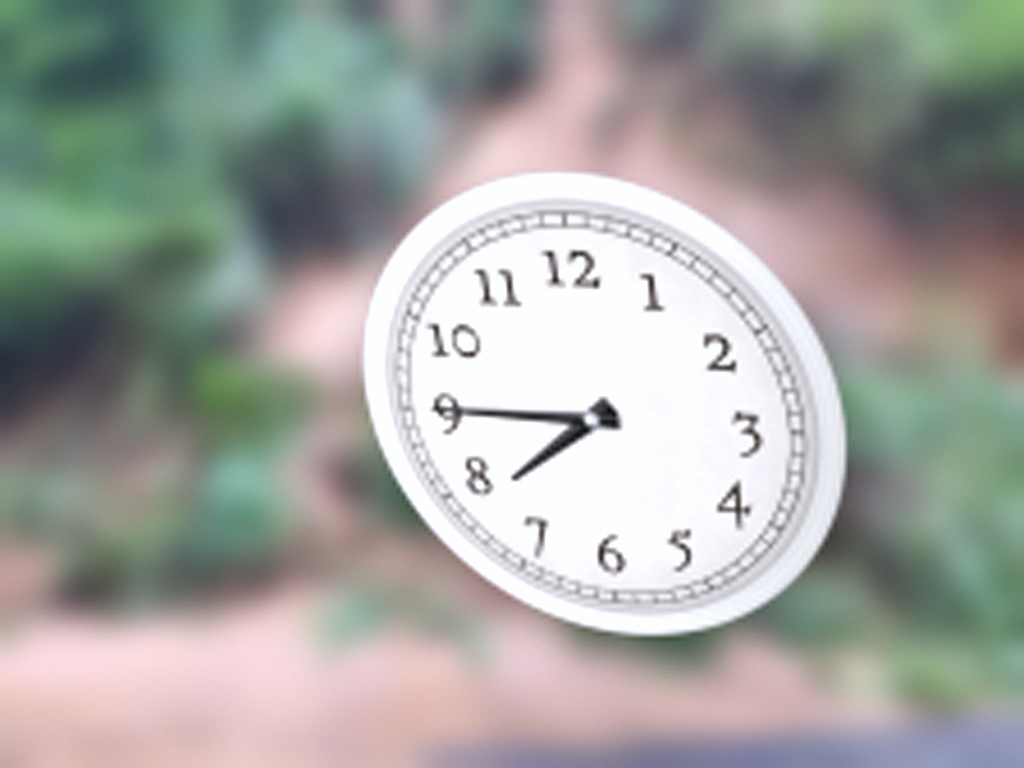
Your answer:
**7:45**
